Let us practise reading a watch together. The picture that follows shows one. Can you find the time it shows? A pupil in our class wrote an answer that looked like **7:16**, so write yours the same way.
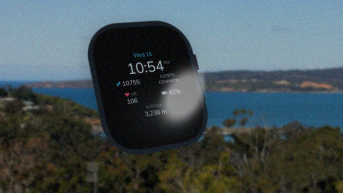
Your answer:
**10:54**
